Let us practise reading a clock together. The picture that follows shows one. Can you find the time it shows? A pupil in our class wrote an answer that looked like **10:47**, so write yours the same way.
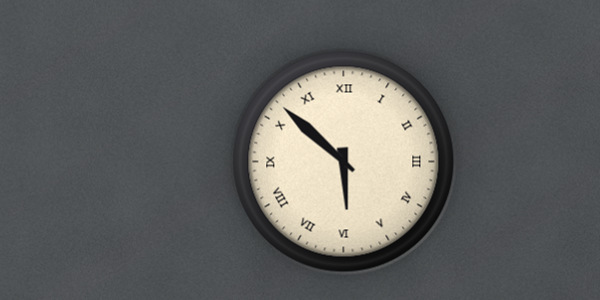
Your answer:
**5:52**
